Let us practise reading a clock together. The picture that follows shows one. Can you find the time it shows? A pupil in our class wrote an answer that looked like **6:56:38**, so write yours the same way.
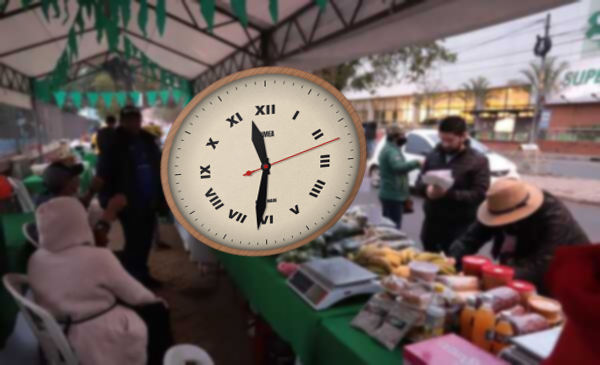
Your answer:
**11:31:12**
